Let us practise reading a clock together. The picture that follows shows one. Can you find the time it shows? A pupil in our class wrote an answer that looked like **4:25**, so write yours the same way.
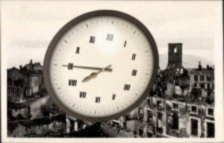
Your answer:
**7:45**
